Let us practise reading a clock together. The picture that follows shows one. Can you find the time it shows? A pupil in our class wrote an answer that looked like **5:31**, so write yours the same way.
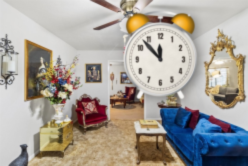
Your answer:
**11:53**
